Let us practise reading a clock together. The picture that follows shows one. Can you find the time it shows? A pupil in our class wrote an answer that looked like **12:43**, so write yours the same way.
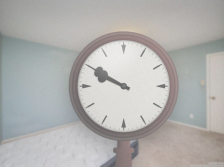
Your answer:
**9:50**
